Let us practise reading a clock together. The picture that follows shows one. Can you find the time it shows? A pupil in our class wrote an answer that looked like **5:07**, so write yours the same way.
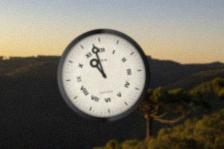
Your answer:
**10:58**
